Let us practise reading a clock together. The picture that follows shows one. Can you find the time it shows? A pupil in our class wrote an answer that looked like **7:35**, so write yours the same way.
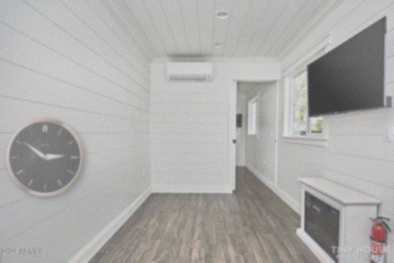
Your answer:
**2:51**
